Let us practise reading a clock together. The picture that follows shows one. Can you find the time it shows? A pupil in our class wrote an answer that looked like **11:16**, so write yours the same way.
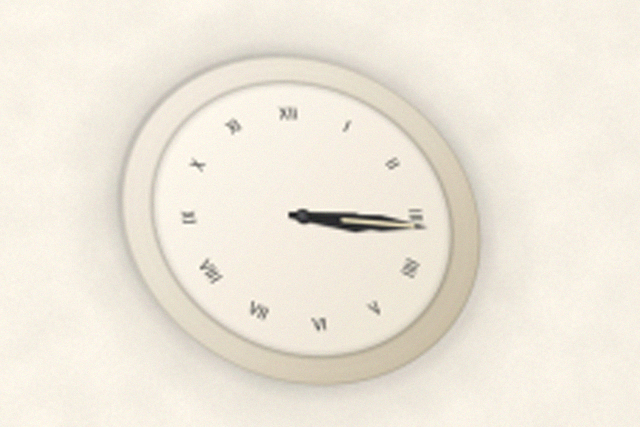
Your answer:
**3:16**
